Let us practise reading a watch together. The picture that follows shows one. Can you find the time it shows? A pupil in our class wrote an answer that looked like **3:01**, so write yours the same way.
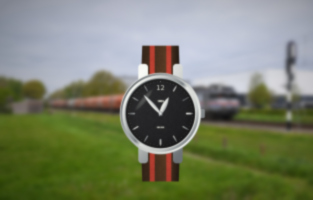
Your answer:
**12:53**
